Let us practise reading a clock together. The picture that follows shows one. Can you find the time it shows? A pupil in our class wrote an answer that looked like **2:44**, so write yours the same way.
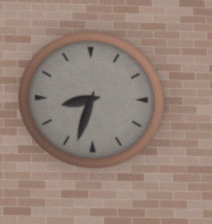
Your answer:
**8:33**
